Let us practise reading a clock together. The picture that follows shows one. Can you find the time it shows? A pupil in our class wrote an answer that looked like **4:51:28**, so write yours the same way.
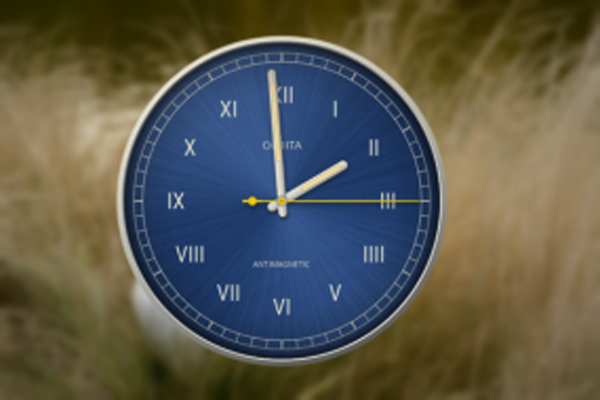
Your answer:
**1:59:15**
